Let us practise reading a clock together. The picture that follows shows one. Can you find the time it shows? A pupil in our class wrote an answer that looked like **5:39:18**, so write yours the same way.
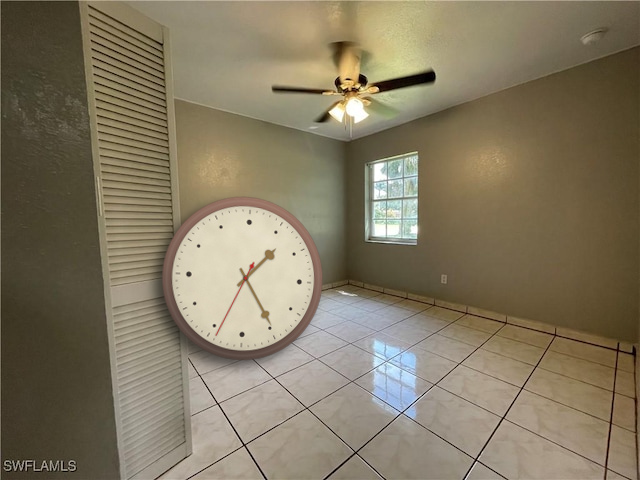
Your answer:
**1:24:34**
